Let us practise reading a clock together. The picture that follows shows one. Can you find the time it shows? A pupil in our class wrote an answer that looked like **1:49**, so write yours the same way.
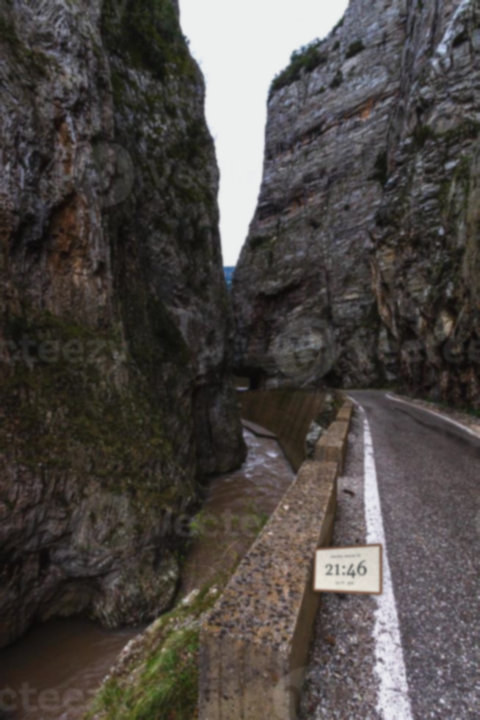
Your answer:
**21:46**
